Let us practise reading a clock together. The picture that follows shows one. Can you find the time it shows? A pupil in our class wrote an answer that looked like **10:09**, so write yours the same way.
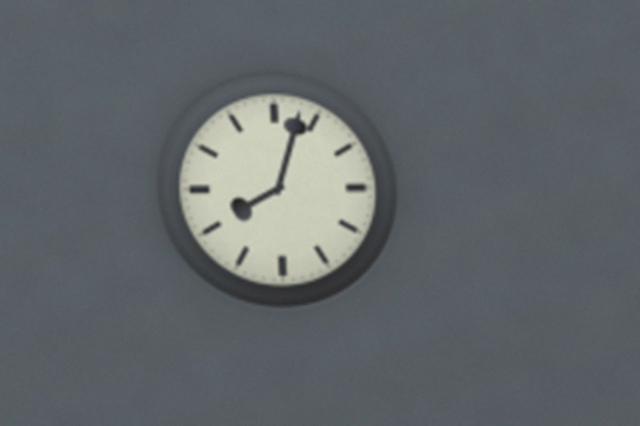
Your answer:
**8:03**
